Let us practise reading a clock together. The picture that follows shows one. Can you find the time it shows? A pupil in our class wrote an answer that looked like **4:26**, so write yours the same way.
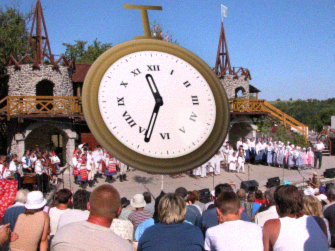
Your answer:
**11:34**
